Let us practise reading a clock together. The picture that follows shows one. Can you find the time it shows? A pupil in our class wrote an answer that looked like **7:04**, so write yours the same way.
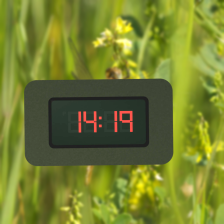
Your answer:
**14:19**
